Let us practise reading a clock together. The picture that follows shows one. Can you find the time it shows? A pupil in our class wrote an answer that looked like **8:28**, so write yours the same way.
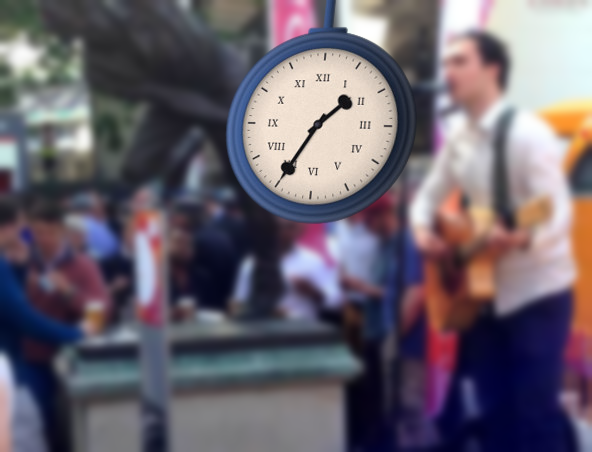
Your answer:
**1:35**
